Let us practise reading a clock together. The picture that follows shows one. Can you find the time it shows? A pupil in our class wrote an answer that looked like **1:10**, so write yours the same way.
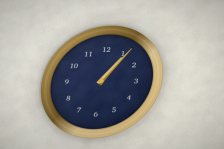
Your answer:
**1:06**
